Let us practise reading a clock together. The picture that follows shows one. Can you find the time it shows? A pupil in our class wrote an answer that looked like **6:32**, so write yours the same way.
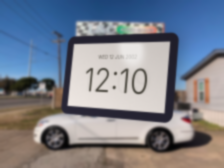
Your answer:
**12:10**
